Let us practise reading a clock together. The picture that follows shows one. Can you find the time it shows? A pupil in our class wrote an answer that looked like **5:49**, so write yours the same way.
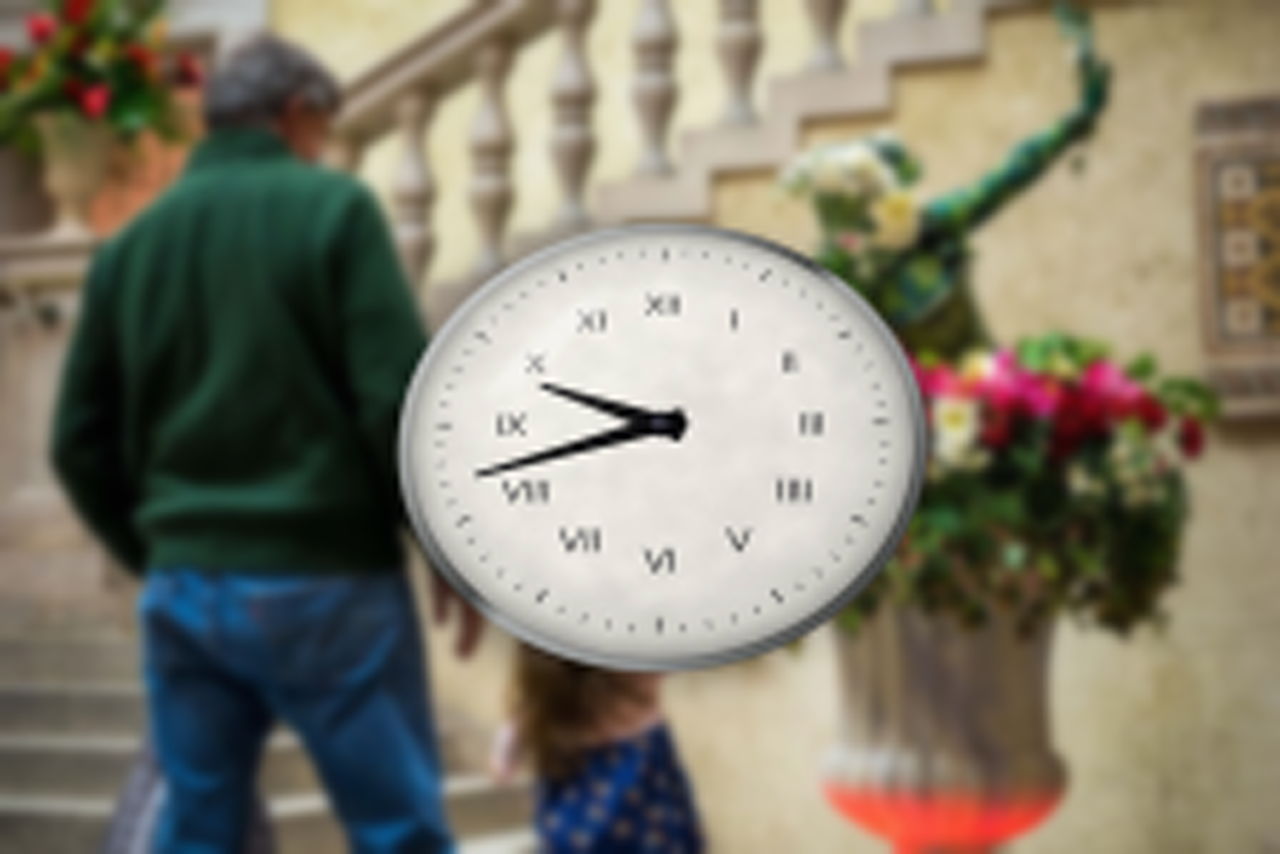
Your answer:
**9:42**
